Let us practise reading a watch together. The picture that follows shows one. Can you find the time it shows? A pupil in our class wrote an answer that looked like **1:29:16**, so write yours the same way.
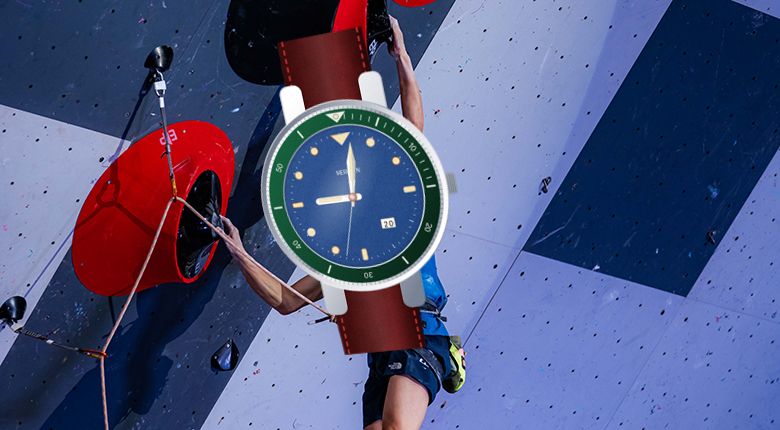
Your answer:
**9:01:33**
